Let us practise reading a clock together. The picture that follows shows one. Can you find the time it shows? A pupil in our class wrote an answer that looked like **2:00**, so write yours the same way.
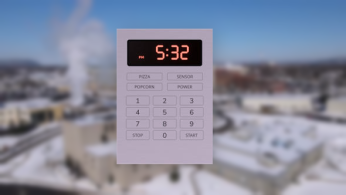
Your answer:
**5:32**
